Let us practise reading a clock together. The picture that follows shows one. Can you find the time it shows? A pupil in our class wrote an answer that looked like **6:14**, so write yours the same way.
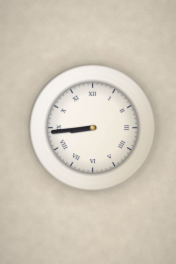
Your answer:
**8:44**
